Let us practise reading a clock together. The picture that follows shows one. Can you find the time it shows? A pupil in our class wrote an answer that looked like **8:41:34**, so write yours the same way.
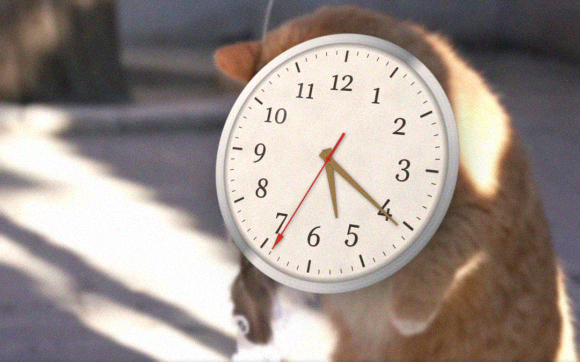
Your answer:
**5:20:34**
